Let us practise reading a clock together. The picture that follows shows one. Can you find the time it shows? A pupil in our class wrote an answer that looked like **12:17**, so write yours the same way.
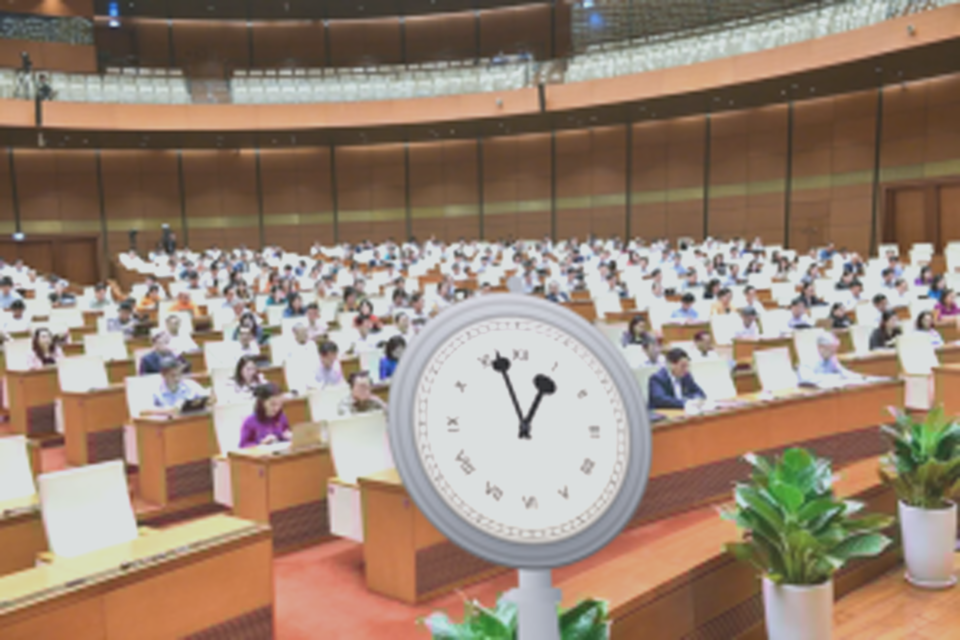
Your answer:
**12:57**
